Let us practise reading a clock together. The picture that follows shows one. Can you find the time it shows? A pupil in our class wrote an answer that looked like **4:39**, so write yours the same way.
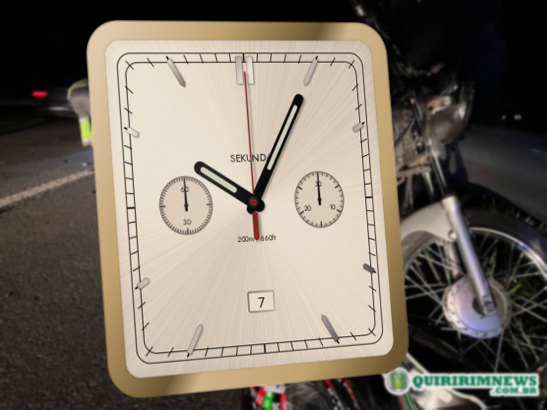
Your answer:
**10:05**
